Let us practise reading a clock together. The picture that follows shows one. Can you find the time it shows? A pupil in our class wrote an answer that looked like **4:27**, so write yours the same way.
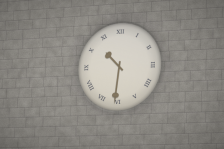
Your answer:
**10:31**
